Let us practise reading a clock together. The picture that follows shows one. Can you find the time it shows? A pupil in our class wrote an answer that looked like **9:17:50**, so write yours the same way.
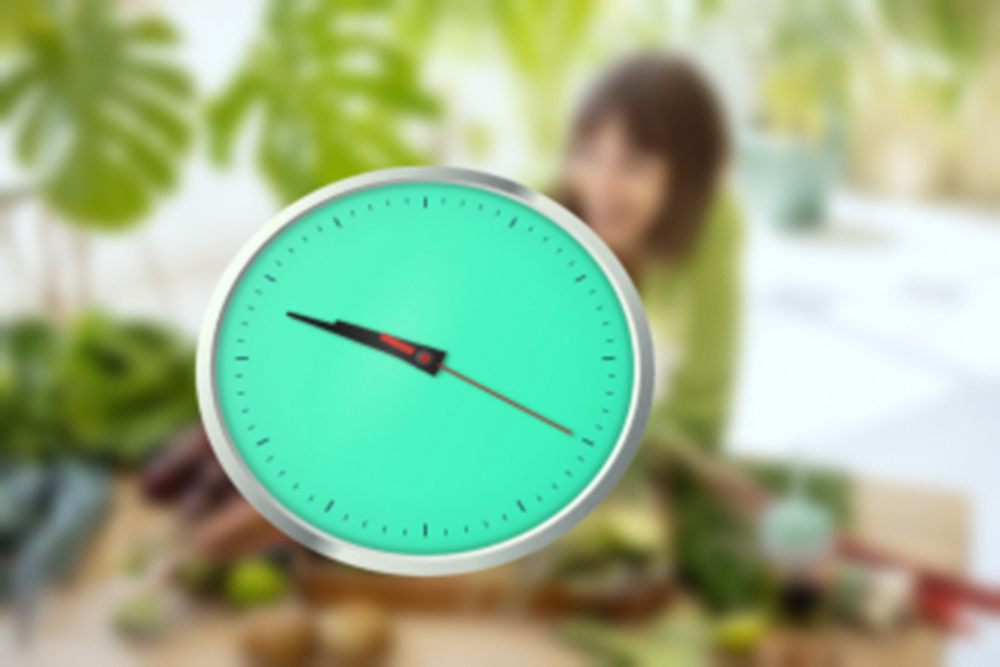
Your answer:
**9:48:20**
